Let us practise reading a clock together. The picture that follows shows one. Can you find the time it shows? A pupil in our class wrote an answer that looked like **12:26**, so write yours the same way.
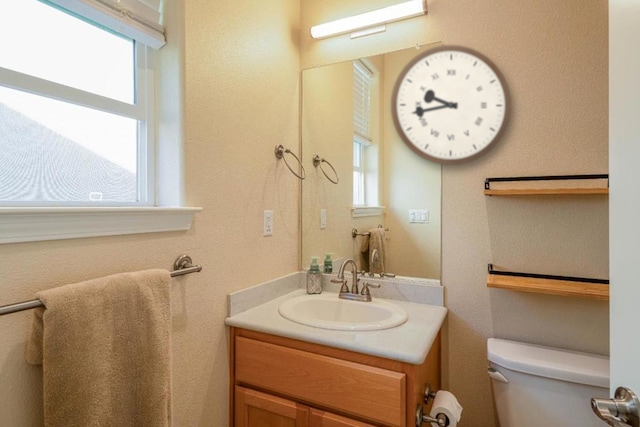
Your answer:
**9:43**
